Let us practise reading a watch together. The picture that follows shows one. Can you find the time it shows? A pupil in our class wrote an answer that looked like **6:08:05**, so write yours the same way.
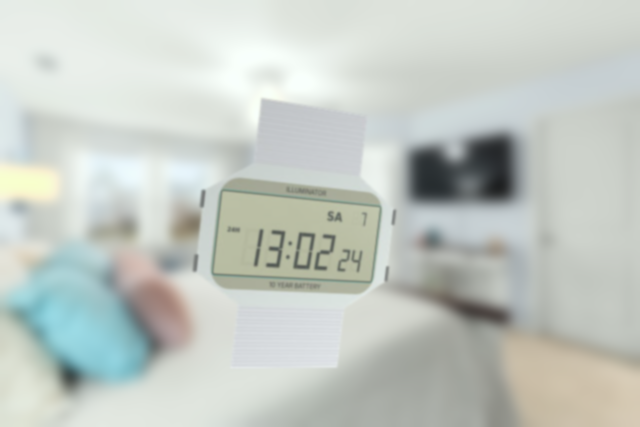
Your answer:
**13:02:24**
